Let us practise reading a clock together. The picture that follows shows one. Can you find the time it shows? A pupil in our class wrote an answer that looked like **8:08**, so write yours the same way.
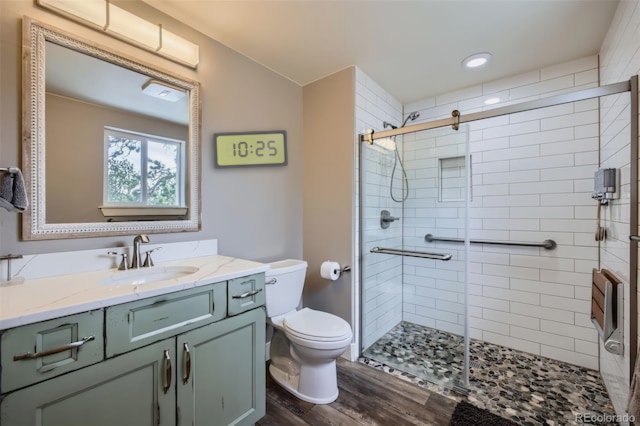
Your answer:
**10:25**
